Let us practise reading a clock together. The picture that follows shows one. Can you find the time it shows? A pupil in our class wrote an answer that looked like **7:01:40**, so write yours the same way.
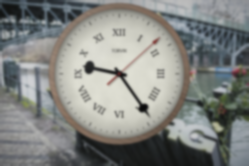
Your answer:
**9:24:08**
